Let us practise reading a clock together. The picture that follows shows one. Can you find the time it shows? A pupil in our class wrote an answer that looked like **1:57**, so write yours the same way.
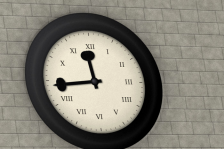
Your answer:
**11:44**
